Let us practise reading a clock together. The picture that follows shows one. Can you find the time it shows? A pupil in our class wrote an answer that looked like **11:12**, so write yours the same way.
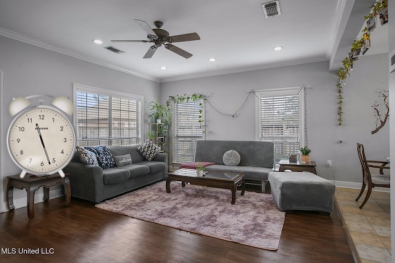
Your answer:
**11:27**
